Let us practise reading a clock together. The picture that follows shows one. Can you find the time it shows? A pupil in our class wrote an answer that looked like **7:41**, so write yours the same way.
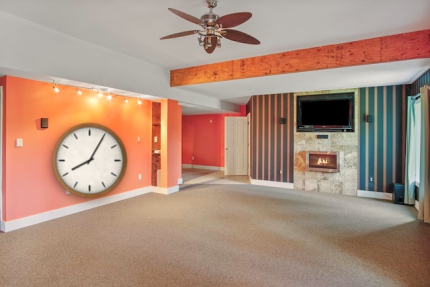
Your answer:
**8:05**
